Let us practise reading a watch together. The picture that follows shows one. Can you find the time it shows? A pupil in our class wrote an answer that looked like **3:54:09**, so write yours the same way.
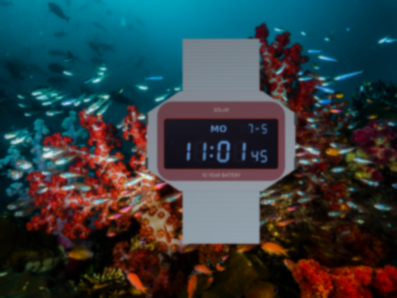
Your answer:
**11:01:45**
